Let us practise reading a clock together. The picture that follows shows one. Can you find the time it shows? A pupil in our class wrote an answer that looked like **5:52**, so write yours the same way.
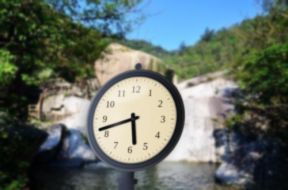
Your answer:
**5:42**
